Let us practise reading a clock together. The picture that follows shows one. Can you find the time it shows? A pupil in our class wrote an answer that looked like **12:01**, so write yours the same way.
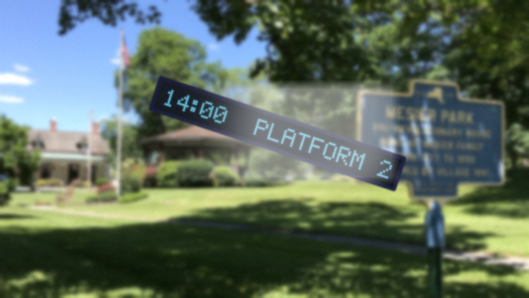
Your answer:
**14:00**
